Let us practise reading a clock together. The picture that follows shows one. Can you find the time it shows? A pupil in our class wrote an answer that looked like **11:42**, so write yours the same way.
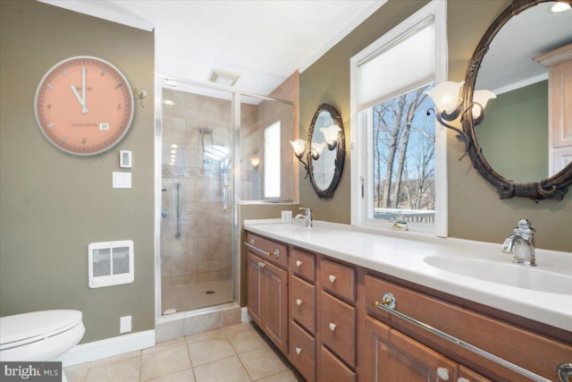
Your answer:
**11:00**
